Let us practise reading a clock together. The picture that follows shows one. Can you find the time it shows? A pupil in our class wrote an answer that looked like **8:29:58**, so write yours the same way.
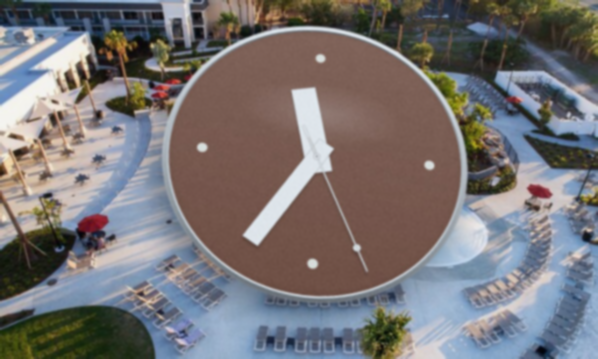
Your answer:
**11:35:26**
